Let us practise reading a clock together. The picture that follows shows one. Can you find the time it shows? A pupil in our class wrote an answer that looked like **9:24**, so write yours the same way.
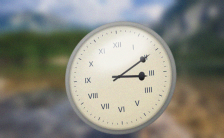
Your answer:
**3:10**
